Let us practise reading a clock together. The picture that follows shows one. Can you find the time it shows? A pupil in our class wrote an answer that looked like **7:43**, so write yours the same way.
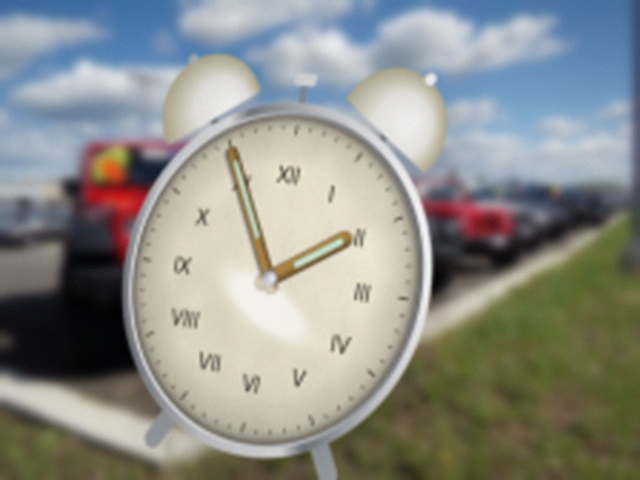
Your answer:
**1:55**
